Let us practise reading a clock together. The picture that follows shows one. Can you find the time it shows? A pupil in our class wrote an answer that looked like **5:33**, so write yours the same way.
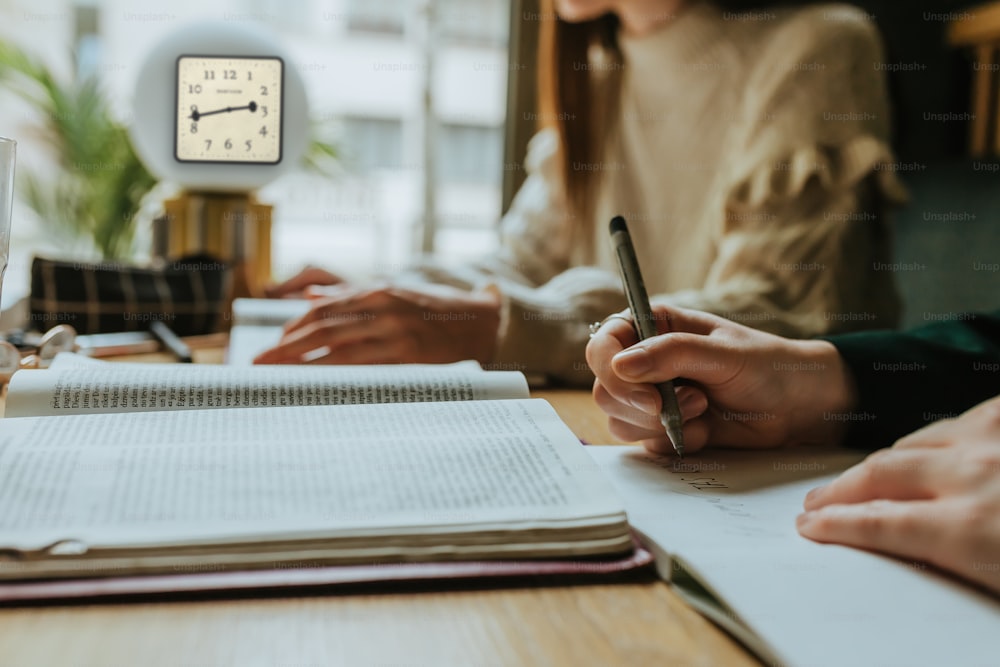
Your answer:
**2:43**
